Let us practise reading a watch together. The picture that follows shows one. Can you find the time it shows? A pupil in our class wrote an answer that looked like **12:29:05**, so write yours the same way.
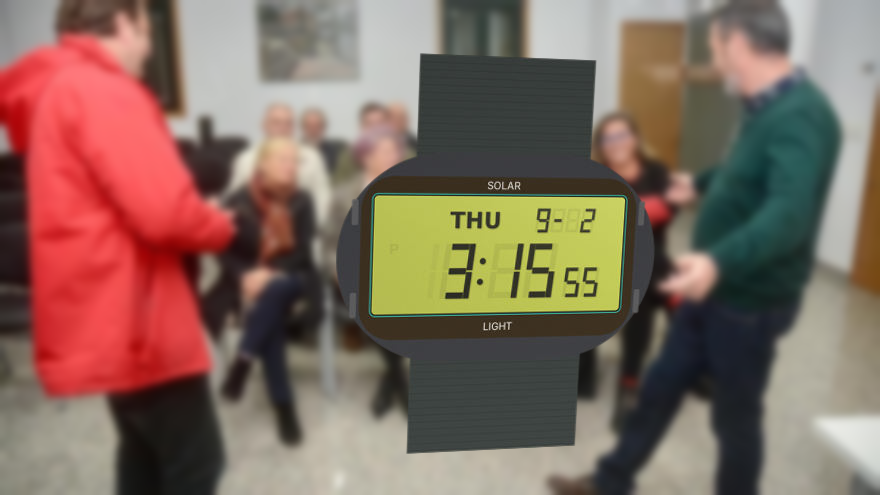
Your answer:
**3:15:55**
